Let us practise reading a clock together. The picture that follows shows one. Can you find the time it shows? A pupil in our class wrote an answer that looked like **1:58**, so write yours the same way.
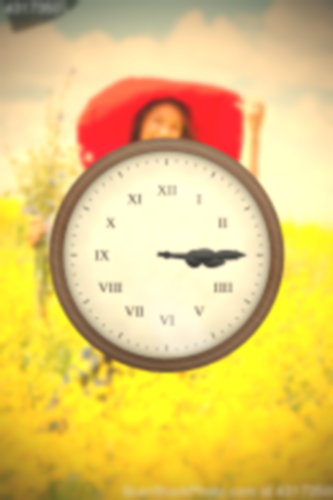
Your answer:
**3:15**
